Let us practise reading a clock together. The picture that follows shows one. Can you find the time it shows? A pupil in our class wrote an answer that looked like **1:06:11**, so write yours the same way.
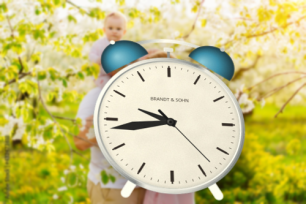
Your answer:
**9:43:23**
